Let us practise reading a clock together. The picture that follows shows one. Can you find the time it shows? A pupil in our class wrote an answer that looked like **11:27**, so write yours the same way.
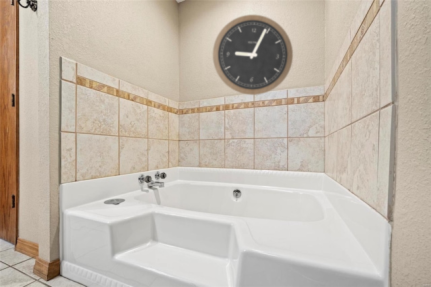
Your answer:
**9:04**
